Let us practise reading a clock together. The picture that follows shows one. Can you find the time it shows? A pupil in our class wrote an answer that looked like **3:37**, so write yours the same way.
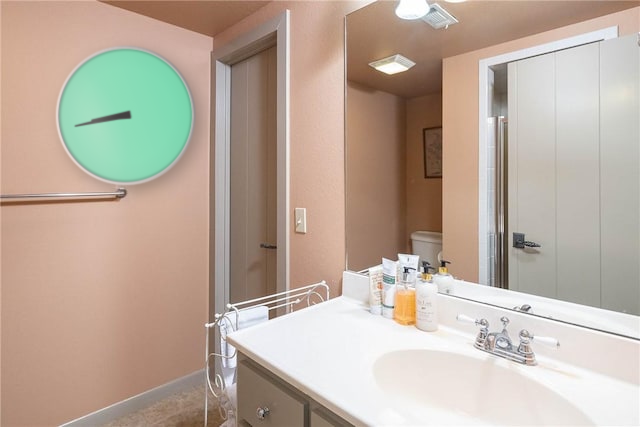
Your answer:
**8:43**
